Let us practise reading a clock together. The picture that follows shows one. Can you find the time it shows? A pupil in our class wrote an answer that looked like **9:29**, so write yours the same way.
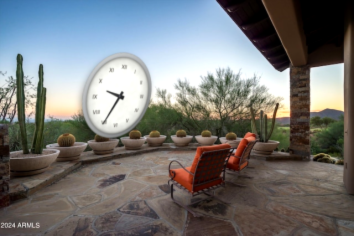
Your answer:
**9:35**
